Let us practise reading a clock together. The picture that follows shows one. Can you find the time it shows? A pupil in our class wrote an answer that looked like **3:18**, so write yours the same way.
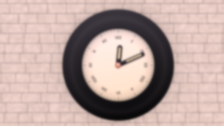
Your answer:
**12:11**
